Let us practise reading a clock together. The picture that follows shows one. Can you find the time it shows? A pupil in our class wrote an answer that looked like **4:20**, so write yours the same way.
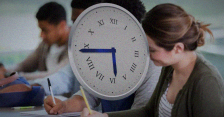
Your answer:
**5:44**
